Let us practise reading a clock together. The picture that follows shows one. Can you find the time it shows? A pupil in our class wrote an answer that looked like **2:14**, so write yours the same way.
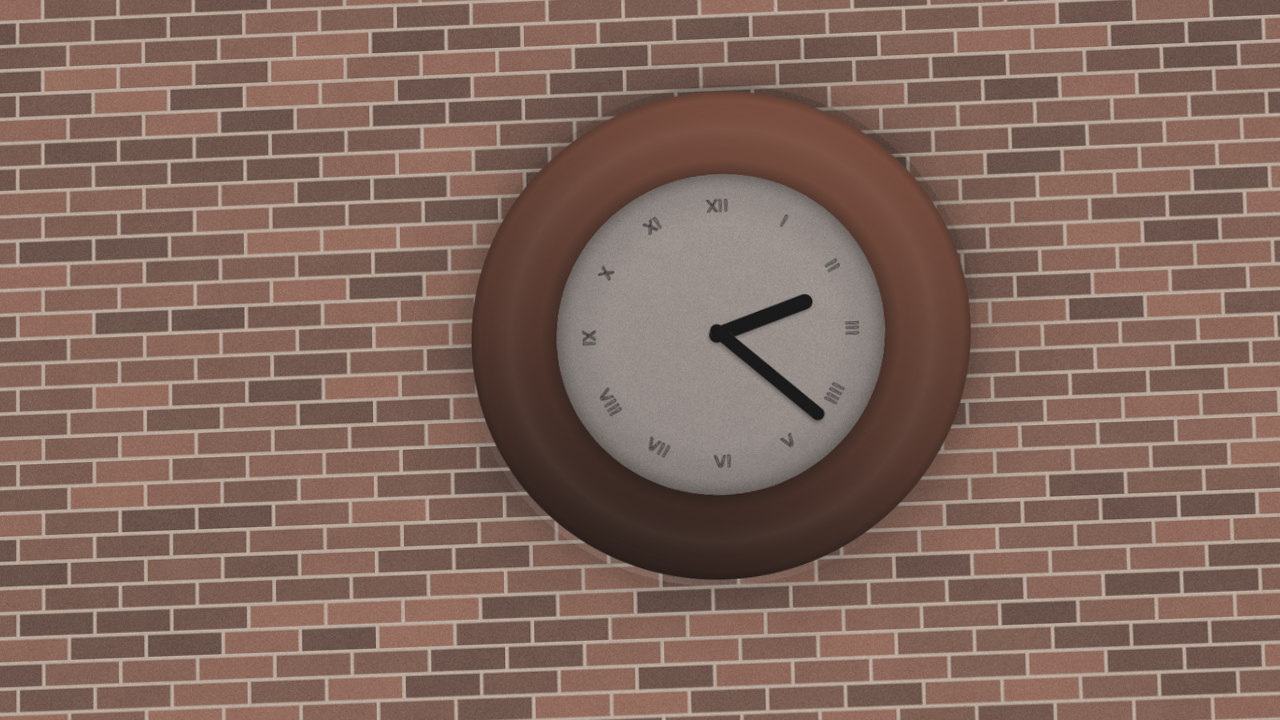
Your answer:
**2:22**
